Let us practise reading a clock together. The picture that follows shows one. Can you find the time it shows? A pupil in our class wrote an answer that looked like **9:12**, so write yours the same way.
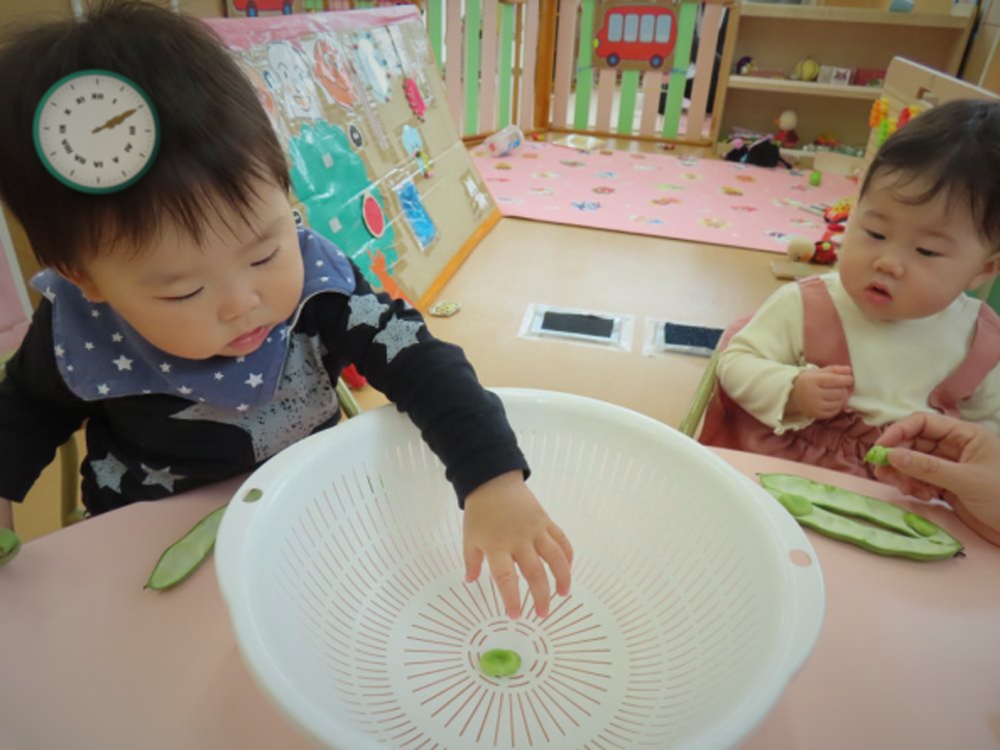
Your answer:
**2:10**
